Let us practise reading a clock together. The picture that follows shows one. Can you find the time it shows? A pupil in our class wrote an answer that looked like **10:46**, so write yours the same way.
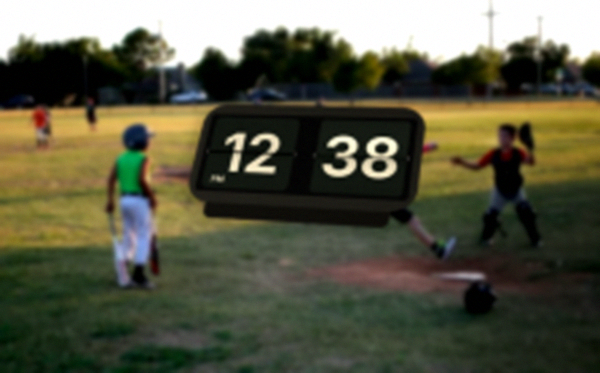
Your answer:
**12:38**
